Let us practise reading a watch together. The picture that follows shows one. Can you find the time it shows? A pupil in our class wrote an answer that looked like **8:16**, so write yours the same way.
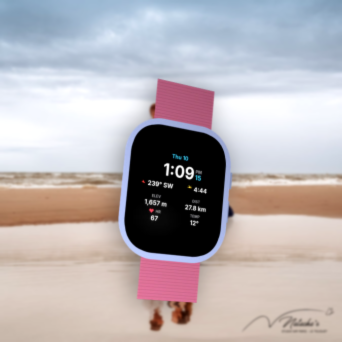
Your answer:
**1:09**
